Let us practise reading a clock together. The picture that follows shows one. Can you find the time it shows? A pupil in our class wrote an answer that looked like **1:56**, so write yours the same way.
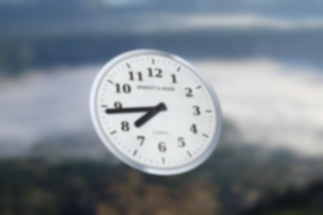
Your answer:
**7:44**
